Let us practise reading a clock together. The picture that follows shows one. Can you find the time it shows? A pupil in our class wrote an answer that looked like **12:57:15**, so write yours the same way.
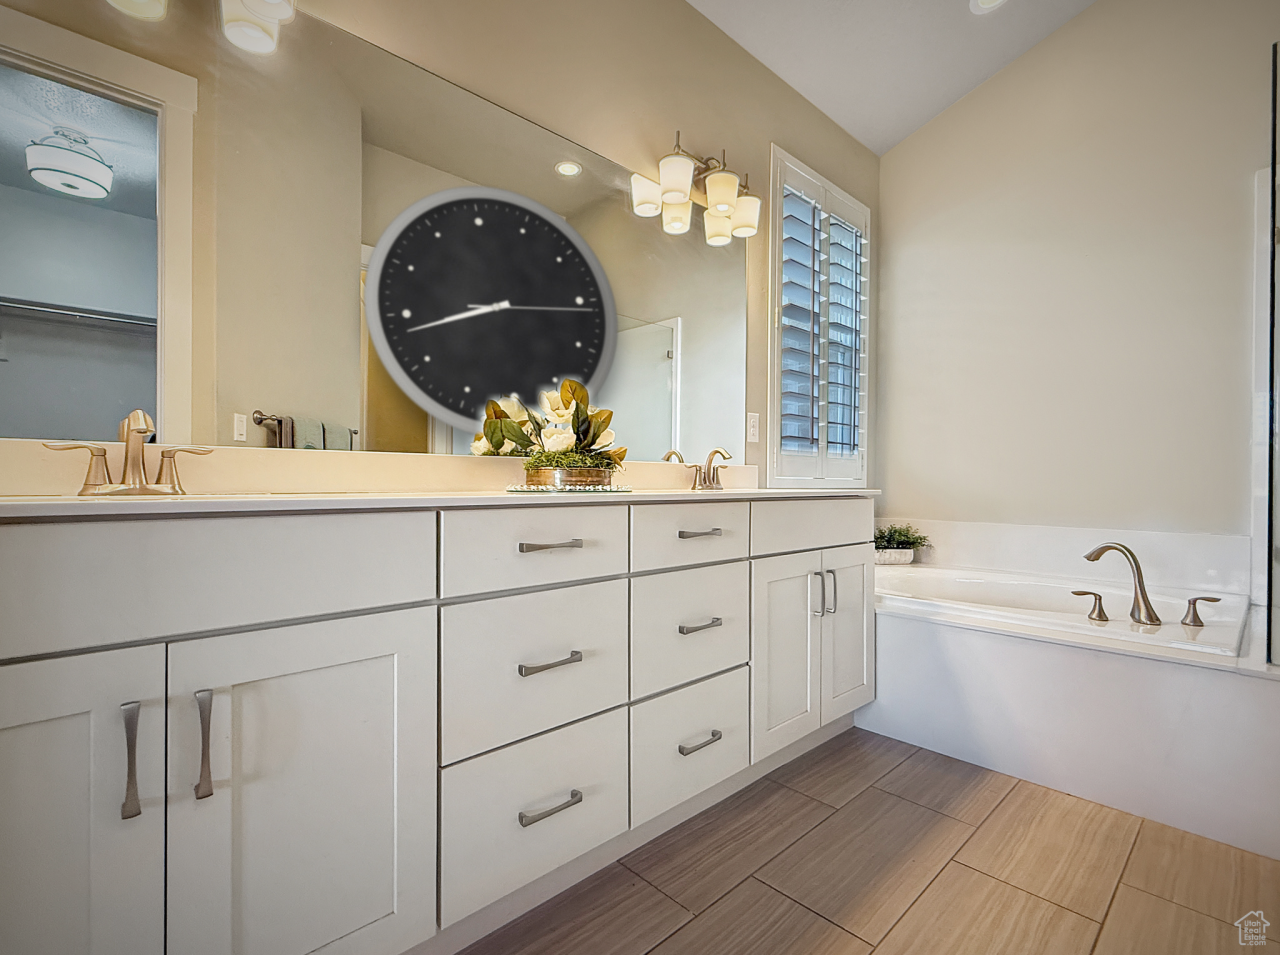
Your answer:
**8:43:16**
